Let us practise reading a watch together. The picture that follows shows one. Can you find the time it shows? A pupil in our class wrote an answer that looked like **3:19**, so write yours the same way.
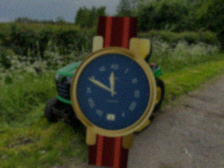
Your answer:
**11:49**
